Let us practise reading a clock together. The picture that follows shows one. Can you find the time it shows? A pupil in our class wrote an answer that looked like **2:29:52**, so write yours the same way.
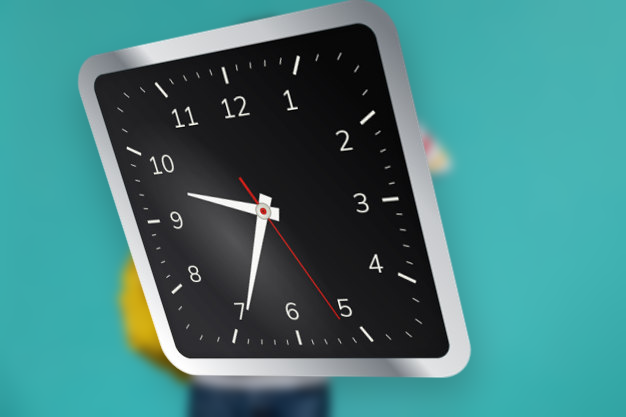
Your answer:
**9:34:26**
